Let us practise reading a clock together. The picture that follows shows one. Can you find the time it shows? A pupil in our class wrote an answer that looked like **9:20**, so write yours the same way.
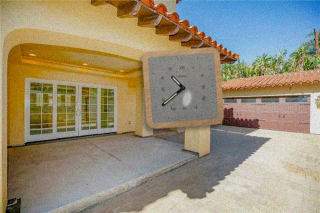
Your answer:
**10:39**
